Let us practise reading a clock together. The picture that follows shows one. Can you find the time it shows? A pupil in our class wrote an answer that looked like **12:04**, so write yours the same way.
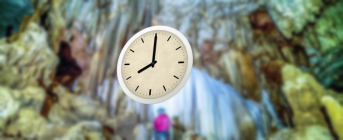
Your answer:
**8:00**
